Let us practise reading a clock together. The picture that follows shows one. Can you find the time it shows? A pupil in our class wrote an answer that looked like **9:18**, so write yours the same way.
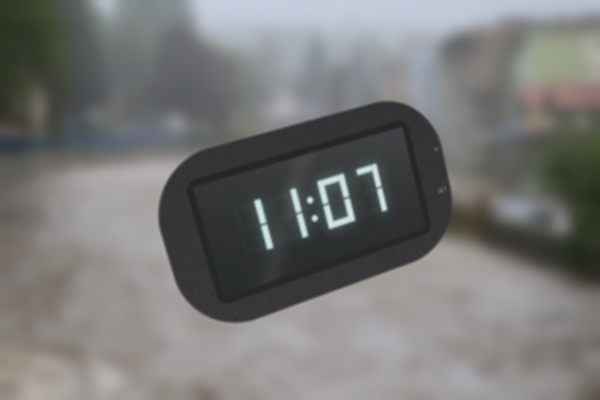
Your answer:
**11:07**
